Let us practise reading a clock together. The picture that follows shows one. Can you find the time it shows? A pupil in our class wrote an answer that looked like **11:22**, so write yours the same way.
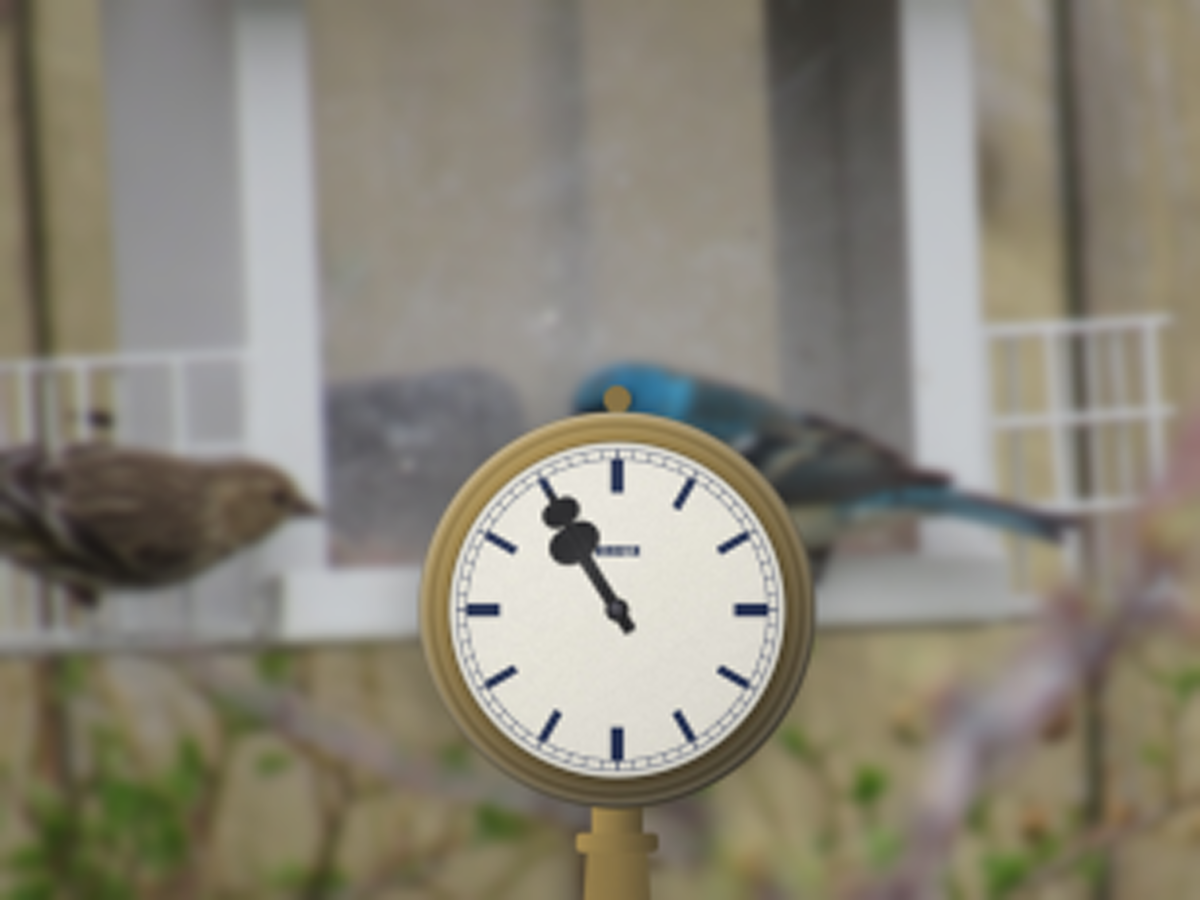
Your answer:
**10:55**
